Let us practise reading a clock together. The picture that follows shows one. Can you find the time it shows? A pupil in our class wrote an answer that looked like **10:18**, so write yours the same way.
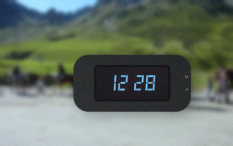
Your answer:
**12:28**
